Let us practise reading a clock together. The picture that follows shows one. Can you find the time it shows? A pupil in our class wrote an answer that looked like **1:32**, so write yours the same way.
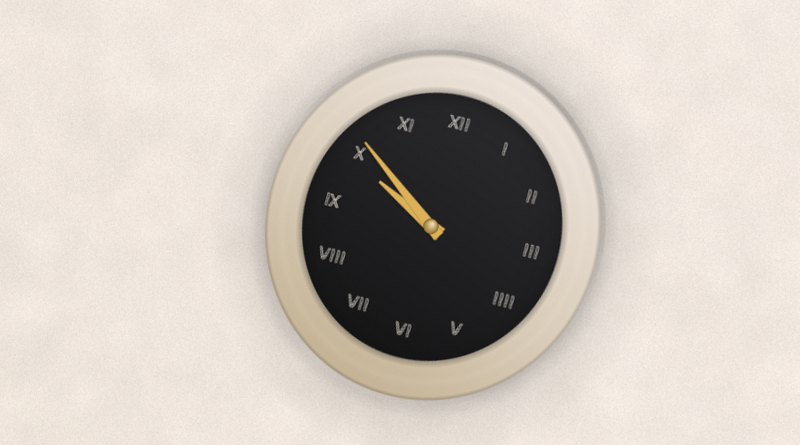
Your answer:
**9:51**
